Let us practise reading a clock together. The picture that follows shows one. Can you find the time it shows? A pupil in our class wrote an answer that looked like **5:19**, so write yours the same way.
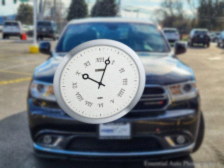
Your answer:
**10:03**
